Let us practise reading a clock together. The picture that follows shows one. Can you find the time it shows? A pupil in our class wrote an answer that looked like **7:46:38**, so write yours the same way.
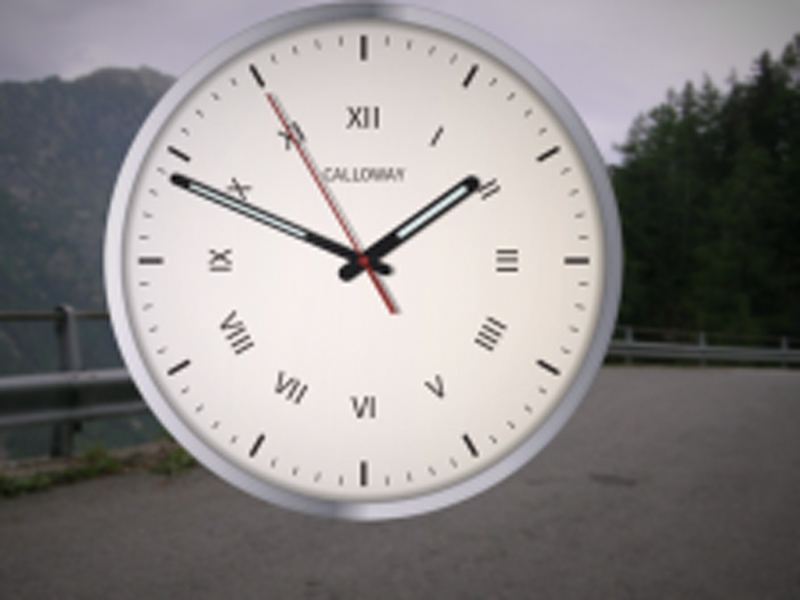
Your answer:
**1:48:55**
